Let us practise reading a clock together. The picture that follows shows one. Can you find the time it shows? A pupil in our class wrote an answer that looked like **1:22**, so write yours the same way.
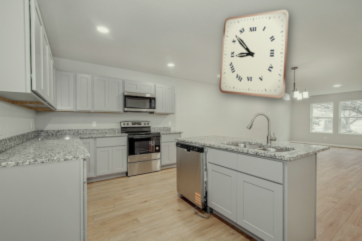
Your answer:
**8:52**
